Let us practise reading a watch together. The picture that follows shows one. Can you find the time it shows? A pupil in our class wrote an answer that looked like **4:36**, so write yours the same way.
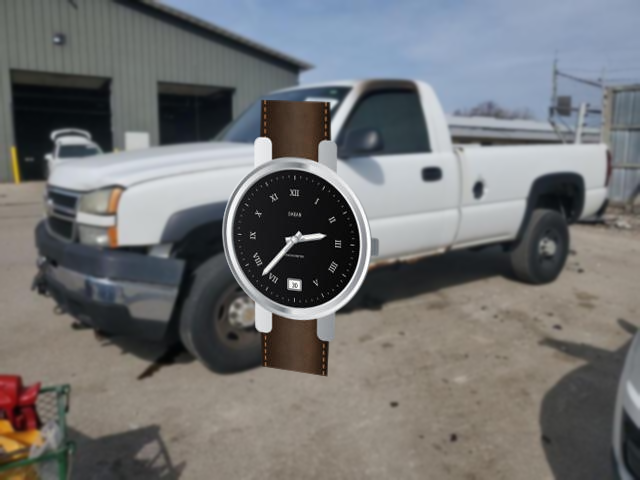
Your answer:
**2:37**
